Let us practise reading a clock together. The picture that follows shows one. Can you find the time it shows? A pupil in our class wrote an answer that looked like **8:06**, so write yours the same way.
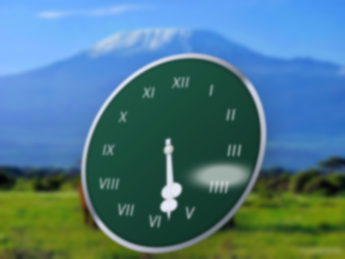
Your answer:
**5:28**
